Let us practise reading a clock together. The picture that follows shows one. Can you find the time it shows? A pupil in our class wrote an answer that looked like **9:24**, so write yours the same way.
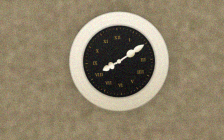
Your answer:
**8:10**
